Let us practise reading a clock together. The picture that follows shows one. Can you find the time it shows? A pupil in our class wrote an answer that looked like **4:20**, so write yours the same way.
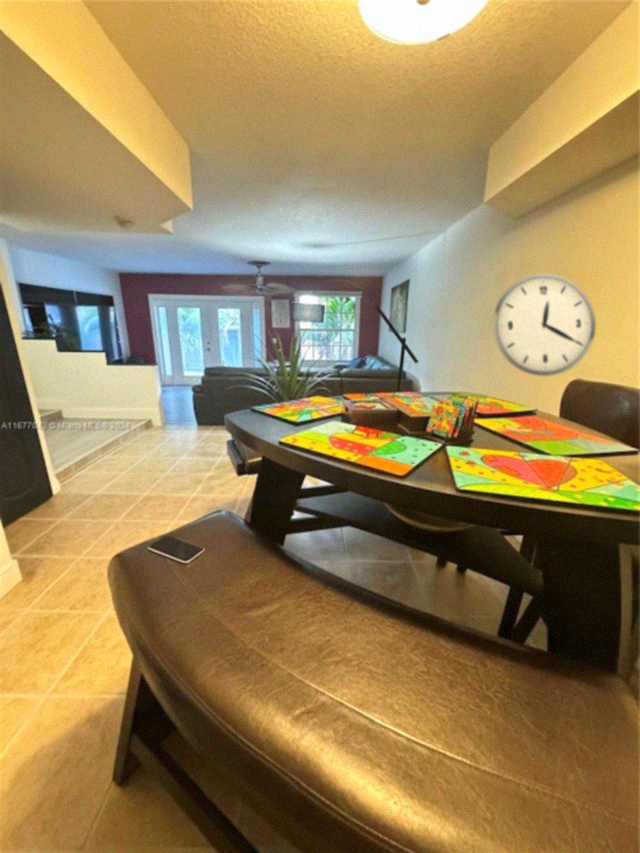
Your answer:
**12:20**
